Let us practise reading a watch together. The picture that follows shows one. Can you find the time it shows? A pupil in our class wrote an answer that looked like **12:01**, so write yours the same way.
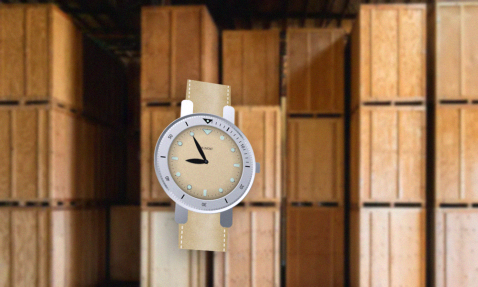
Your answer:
**8:55**
